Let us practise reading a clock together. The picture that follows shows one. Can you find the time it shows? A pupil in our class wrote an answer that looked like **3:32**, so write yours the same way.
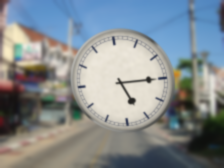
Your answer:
**5:15**
